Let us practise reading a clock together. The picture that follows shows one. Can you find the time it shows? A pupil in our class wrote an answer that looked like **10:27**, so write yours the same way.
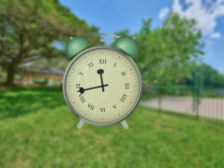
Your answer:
**11:43**
